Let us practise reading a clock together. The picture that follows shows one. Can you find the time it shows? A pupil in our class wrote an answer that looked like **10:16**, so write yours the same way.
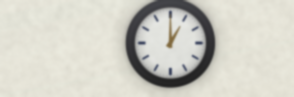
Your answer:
**1:00**
